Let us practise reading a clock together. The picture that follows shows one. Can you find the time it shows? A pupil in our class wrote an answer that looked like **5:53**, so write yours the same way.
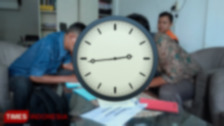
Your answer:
**2:44**
